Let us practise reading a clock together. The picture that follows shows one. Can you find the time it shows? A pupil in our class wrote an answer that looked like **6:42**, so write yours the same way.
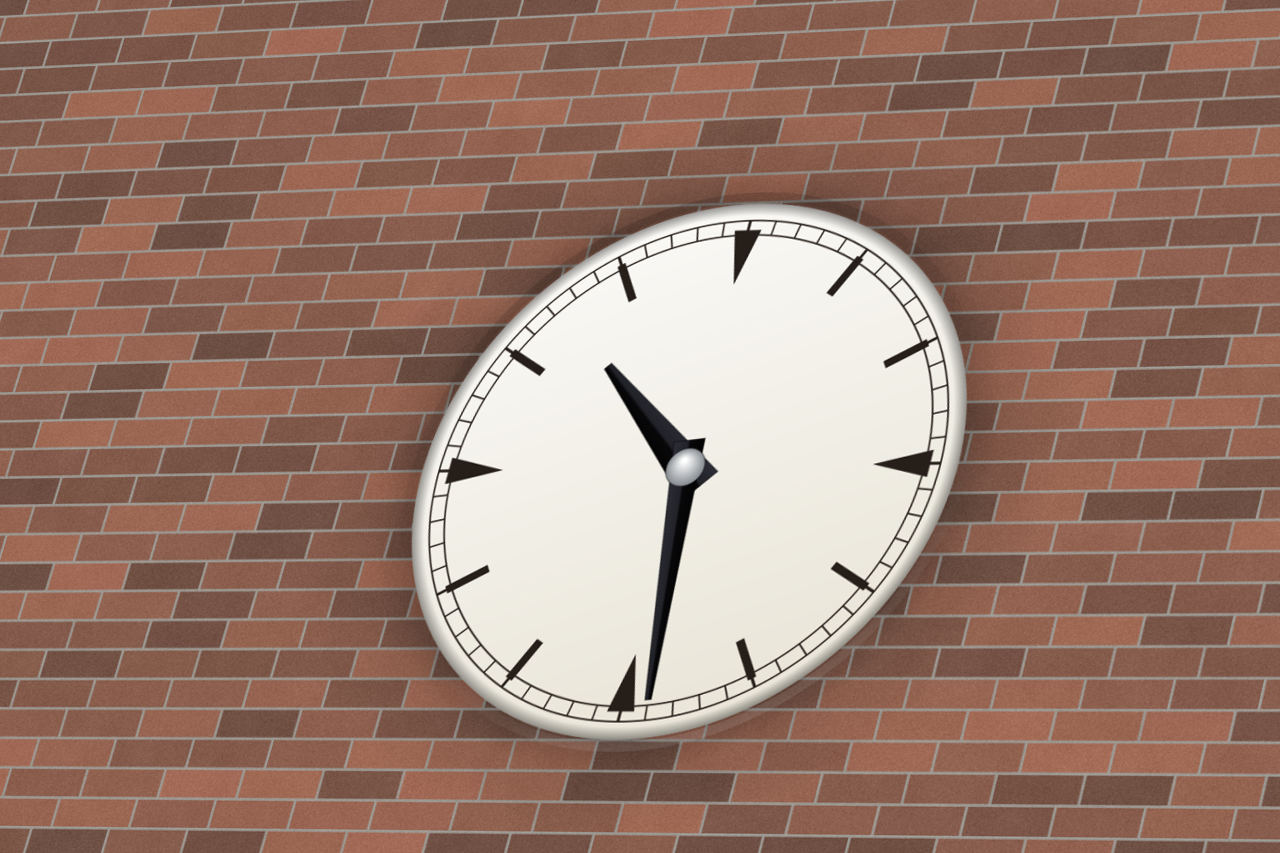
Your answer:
**10:29**
